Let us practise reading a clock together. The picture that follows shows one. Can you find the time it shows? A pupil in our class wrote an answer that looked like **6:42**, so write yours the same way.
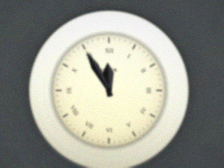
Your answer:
**11:55**
